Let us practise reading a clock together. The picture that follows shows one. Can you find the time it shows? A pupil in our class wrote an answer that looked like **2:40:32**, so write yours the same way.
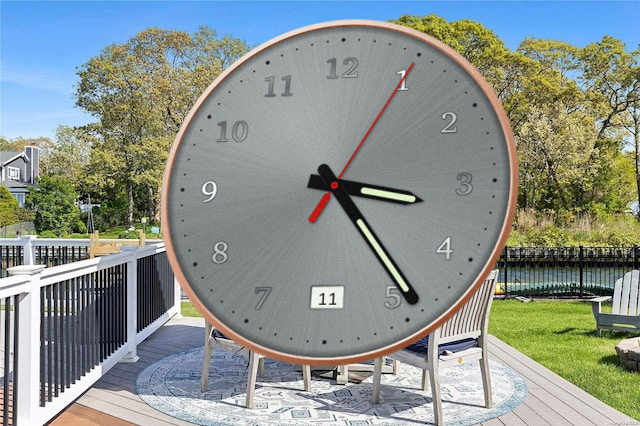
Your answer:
**3:24:05**
